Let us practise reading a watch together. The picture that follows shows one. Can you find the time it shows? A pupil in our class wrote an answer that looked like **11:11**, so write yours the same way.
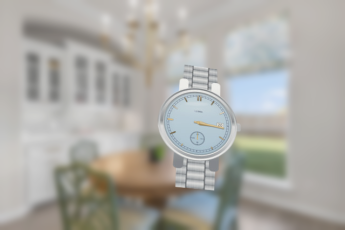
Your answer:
**3:16**
